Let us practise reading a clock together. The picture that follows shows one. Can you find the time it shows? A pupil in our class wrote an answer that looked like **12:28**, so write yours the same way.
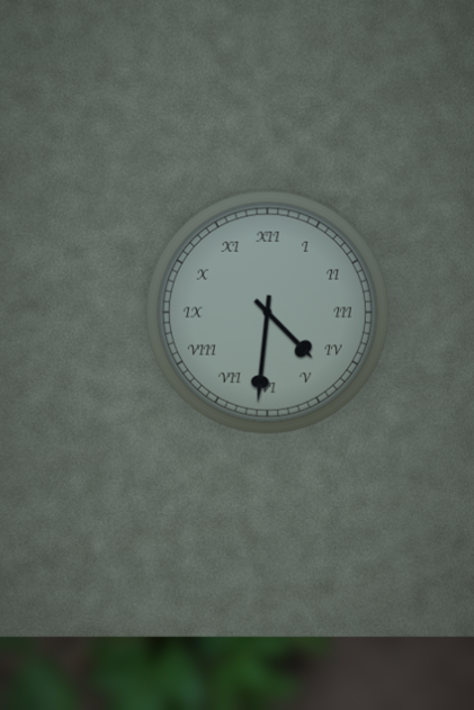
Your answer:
**4:31**
